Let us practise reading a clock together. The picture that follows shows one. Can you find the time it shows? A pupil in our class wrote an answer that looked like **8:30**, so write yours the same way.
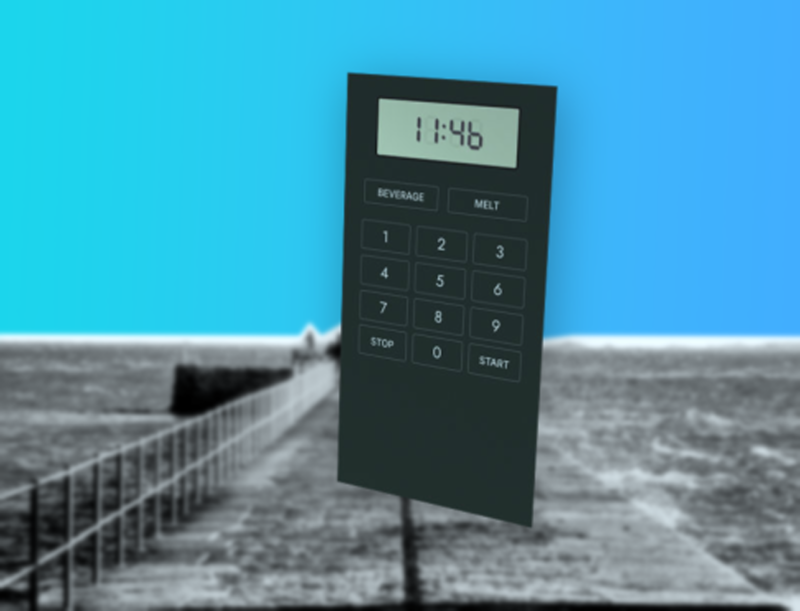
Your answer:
**11:46**
